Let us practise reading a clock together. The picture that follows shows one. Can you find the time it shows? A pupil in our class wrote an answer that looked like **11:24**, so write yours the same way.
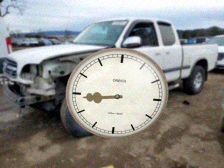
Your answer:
**8:44**
